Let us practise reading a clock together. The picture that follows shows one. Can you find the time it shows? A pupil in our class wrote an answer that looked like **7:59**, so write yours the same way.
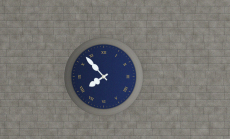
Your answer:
**7:53**
